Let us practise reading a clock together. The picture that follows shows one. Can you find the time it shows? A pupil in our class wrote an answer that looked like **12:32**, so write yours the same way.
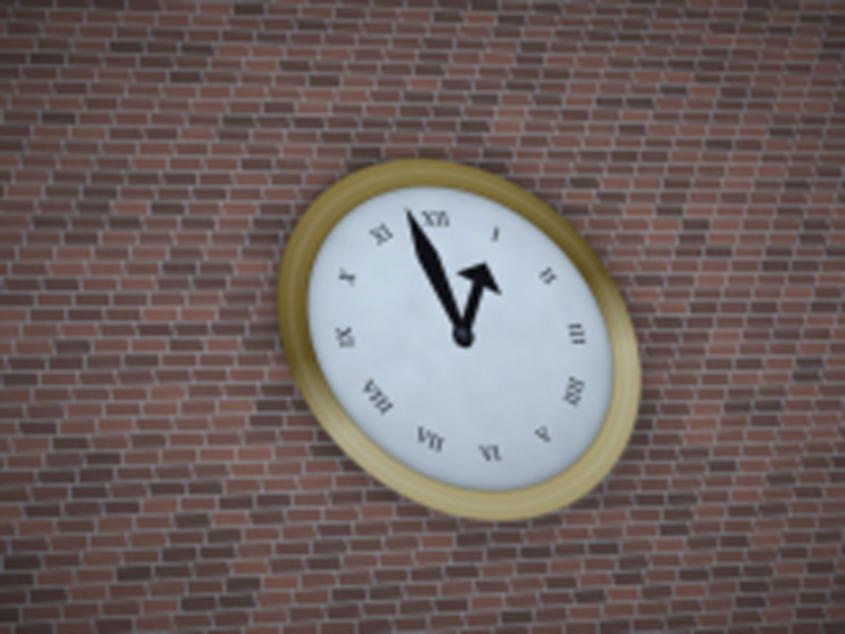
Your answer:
**12:58**
